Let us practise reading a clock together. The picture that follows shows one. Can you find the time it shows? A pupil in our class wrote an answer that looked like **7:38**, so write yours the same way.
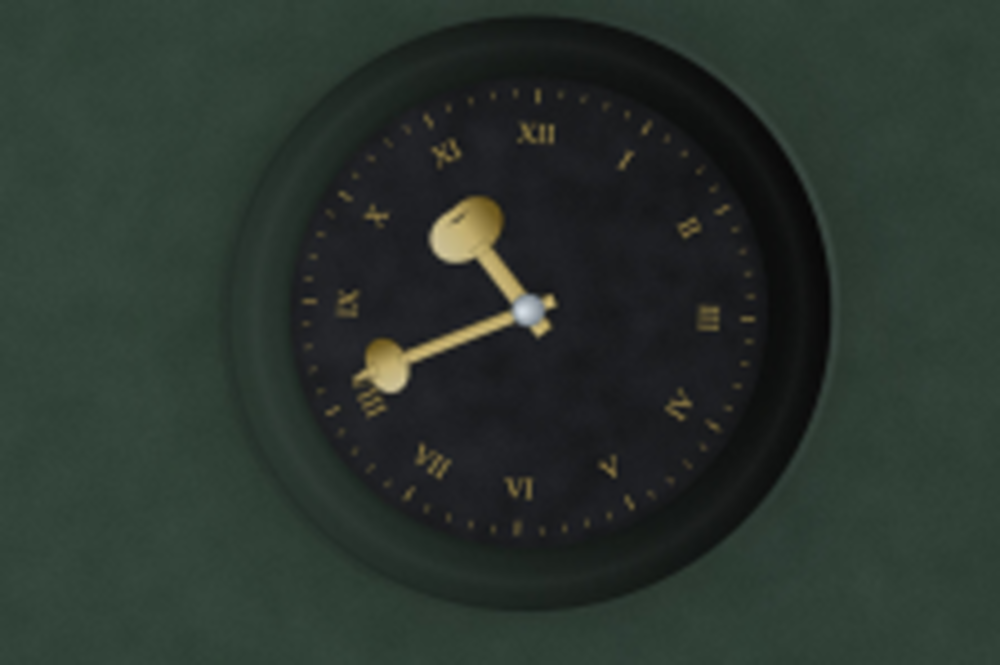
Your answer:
**10:41**
